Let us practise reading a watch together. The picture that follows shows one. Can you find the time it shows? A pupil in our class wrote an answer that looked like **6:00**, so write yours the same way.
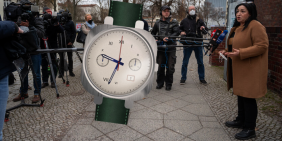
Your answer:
**9:33**
